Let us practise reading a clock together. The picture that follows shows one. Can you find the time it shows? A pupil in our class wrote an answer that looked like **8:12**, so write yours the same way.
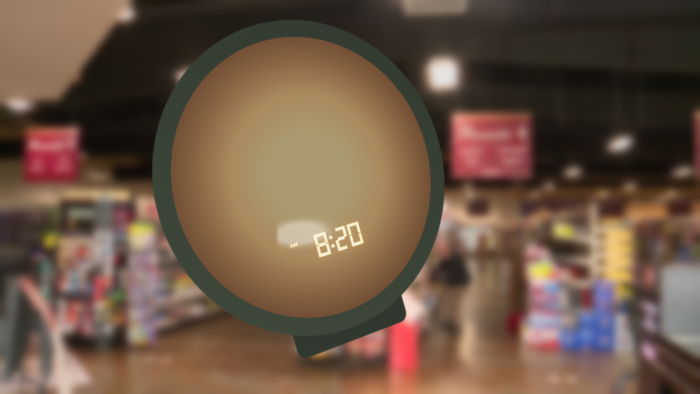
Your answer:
**8:20**
